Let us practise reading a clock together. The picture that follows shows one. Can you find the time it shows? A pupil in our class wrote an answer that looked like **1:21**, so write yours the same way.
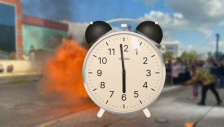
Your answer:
**5:59**
